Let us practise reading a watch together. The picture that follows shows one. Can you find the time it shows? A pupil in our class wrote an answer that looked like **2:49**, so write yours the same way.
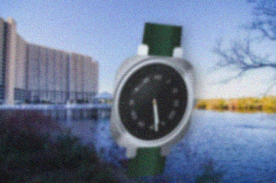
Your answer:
**5:28**
